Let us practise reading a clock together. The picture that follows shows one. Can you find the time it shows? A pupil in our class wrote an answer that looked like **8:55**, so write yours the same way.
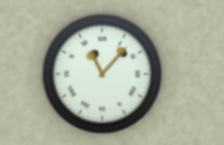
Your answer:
**11:07**
